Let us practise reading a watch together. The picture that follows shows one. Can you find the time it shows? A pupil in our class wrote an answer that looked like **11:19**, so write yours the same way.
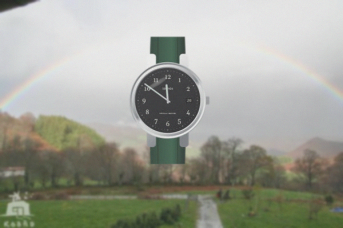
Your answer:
**11:51**
